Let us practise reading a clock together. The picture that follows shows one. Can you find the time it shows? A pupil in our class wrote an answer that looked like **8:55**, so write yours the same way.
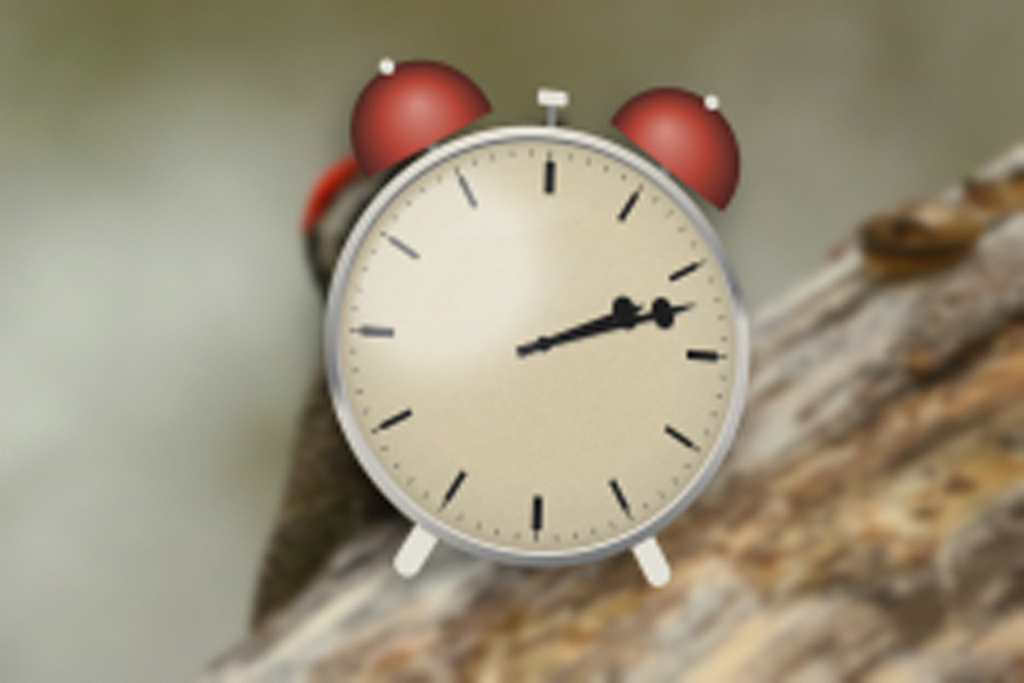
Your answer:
**2:12**
